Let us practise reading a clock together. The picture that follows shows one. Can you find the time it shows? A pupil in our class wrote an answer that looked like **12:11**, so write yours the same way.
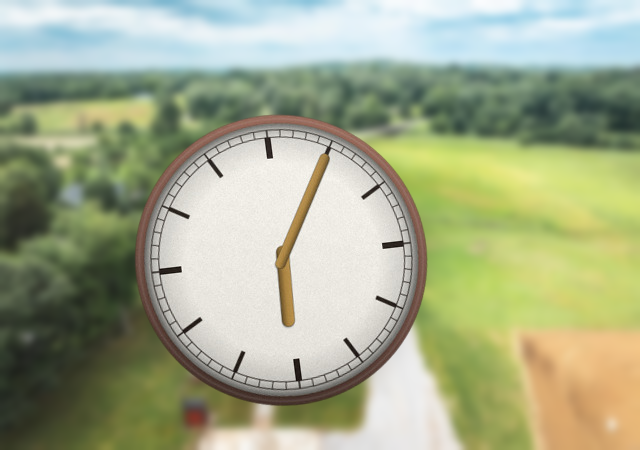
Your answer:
**6:05**
